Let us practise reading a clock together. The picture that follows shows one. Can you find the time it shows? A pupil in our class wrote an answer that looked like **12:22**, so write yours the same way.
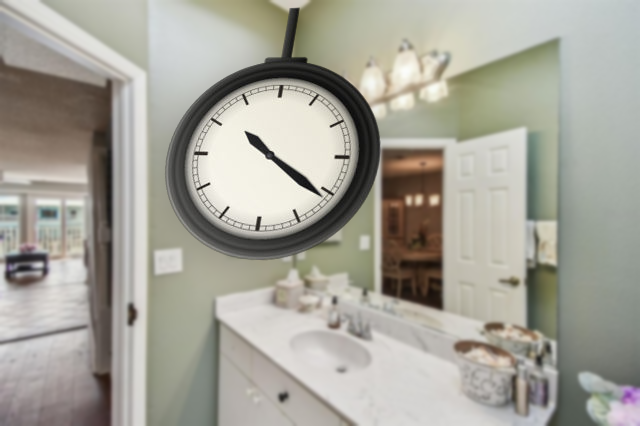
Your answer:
**10:21**
